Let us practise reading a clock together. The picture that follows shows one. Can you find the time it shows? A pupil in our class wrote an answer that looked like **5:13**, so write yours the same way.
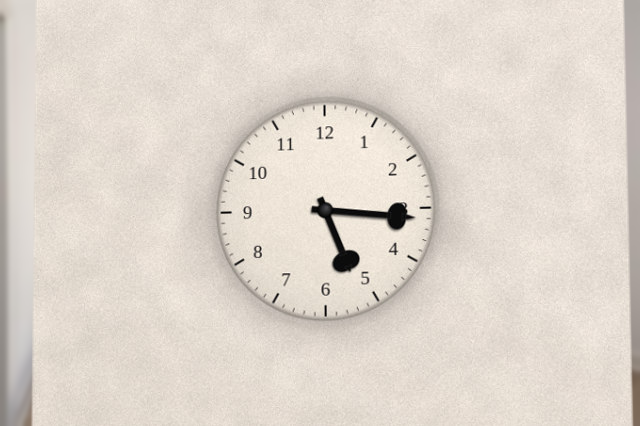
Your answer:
**5:16**
